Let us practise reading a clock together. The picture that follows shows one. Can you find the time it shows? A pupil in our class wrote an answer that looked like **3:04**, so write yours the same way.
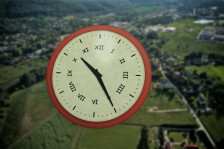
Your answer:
**10:25**
